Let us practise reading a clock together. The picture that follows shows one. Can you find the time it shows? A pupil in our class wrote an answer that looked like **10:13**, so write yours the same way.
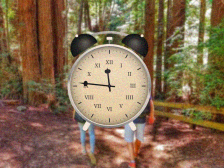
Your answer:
**11:46**
